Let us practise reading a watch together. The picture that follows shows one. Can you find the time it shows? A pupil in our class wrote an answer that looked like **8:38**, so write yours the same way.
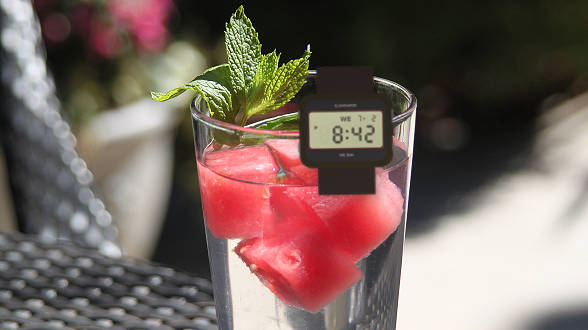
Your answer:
**8:42**
